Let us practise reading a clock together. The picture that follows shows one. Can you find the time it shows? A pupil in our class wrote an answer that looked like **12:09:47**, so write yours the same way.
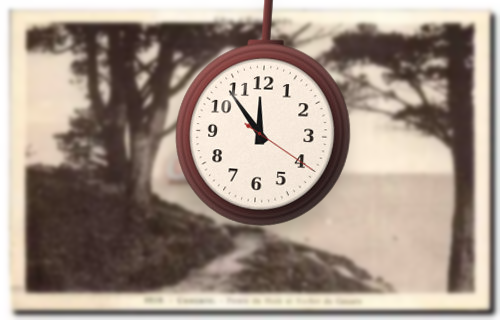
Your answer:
**11:53:20**
